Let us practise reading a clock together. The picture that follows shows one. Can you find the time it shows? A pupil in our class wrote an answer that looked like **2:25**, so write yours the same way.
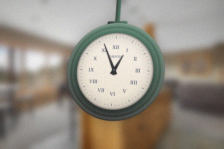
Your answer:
**12:56**
